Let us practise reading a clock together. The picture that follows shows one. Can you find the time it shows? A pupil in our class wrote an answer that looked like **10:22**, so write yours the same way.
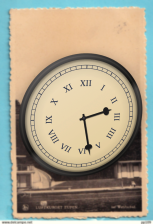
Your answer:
**2:28**
